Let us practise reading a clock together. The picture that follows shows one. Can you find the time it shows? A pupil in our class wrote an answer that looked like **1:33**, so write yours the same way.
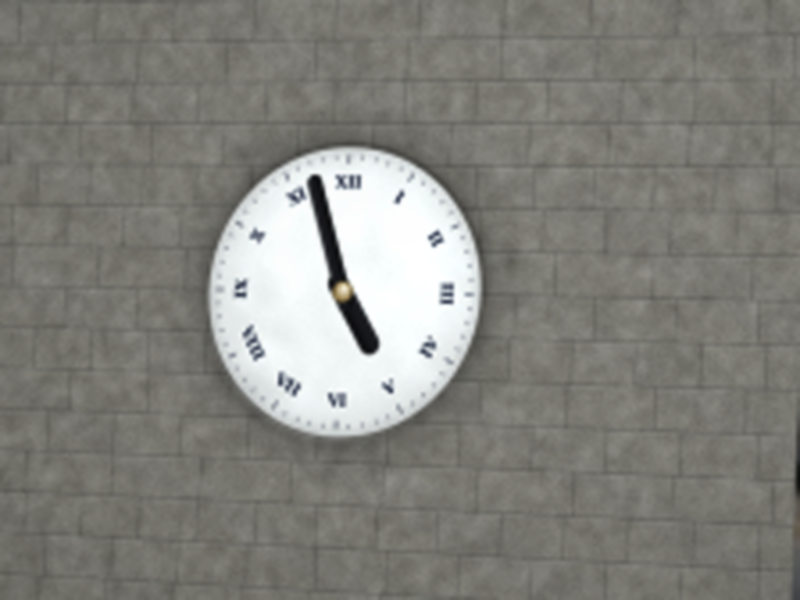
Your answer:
**4:57**
